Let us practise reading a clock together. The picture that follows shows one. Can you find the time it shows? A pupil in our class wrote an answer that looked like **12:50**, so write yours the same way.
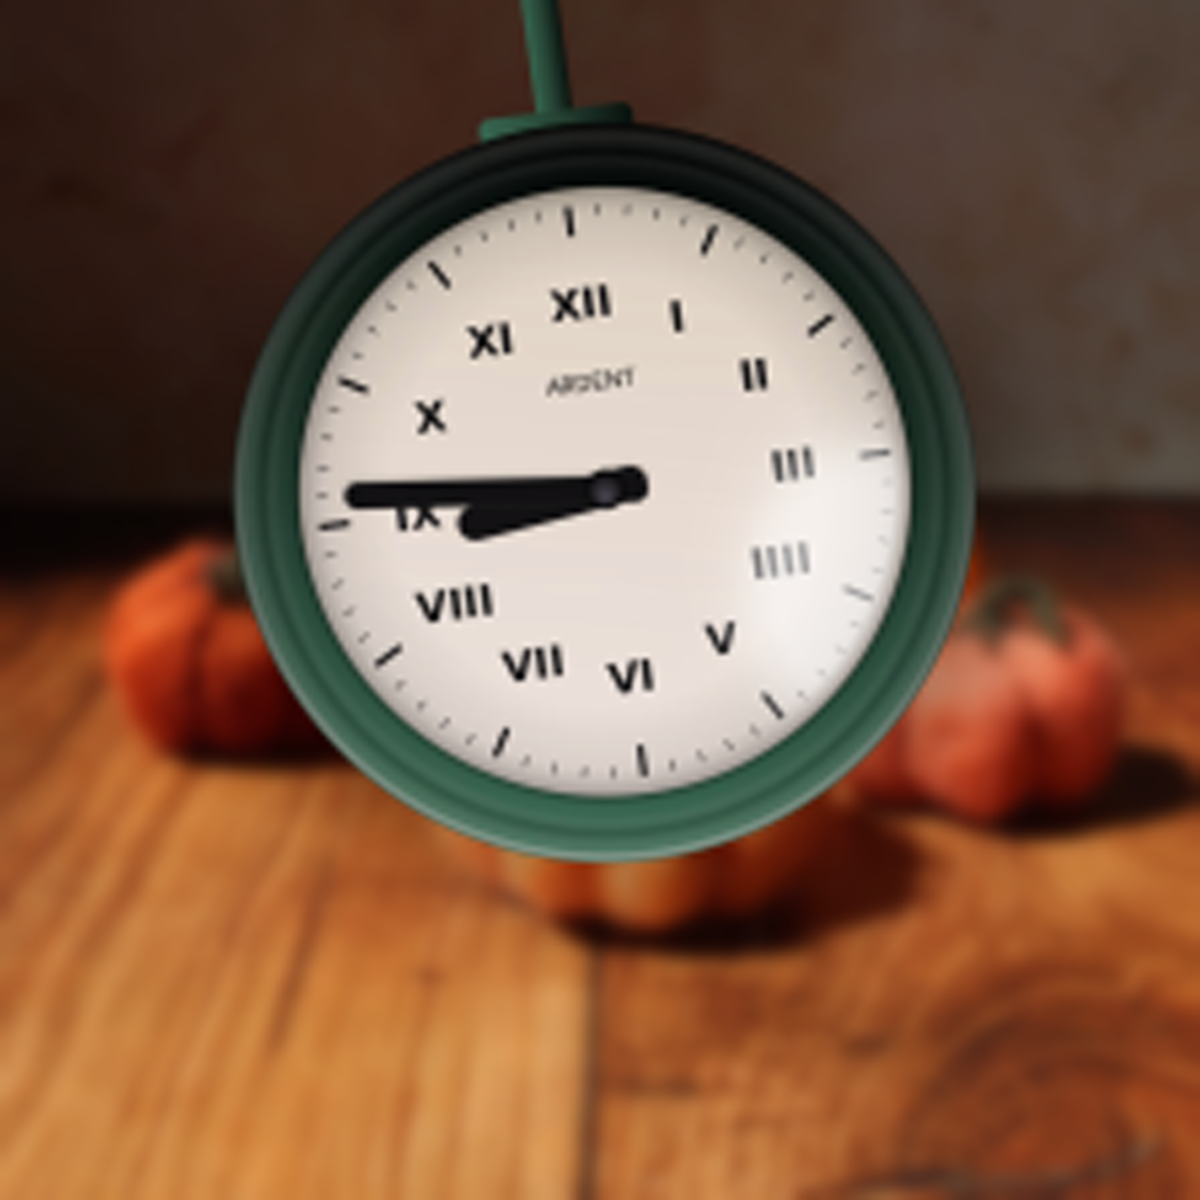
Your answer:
**8:46**
